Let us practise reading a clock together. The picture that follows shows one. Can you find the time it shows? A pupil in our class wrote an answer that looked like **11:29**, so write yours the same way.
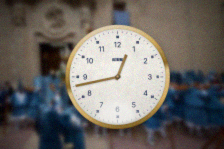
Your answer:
**12:43**
